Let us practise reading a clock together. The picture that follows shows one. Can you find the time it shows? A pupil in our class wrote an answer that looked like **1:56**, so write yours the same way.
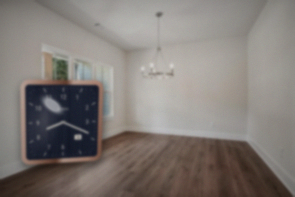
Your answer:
**8:19**
